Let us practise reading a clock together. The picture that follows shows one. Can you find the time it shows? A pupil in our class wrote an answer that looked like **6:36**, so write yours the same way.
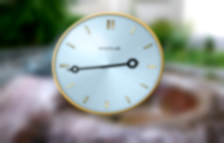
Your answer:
**2:44**
